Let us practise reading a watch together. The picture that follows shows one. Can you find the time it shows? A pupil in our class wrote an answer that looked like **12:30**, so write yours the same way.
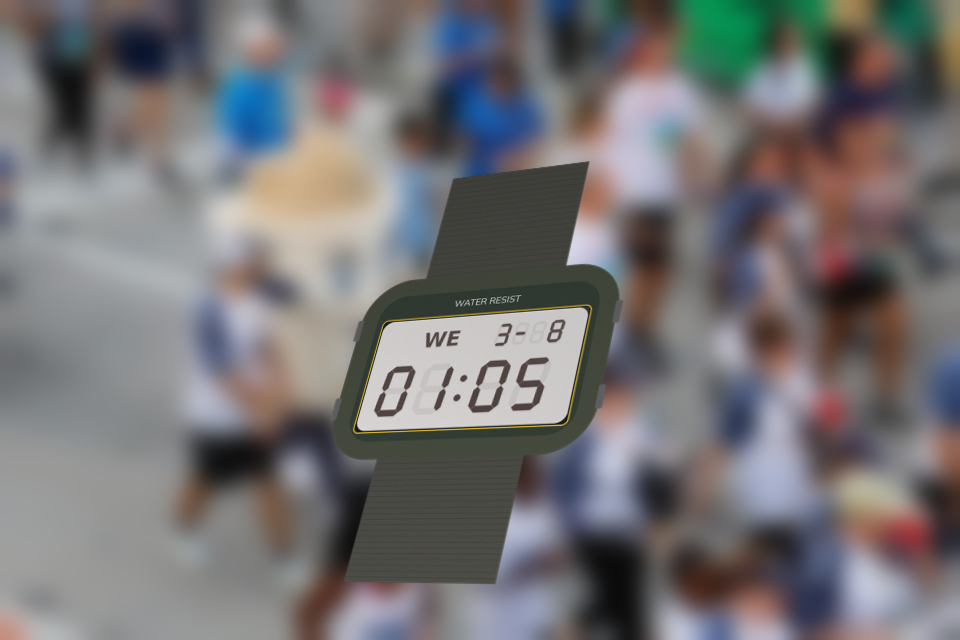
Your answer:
**1:05**
